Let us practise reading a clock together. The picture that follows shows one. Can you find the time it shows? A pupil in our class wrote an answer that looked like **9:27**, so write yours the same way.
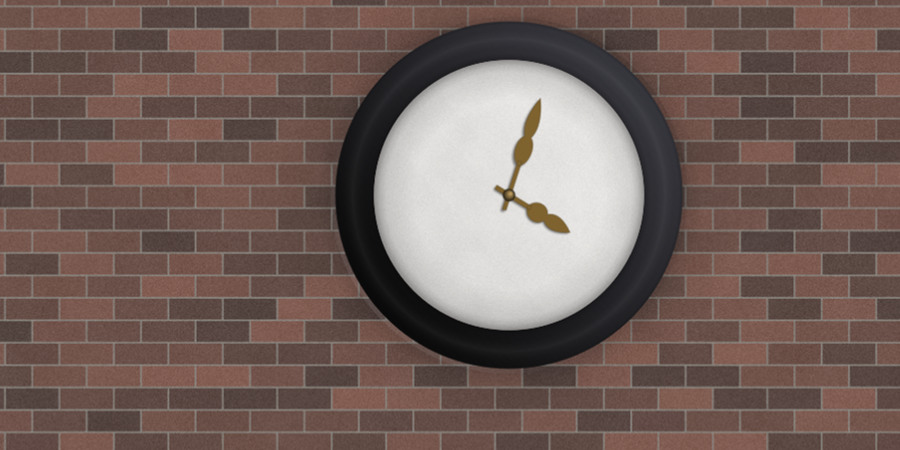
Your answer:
**4:03**
